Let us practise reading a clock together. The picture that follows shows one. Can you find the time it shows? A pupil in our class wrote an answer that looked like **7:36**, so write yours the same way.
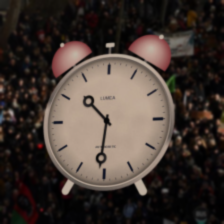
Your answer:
**10:31**
